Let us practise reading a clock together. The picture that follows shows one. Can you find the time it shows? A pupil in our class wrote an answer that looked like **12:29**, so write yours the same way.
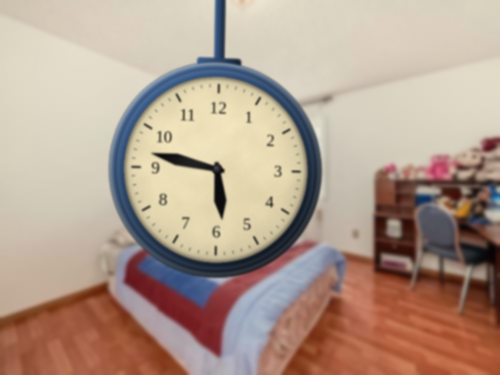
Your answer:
**5:47**
